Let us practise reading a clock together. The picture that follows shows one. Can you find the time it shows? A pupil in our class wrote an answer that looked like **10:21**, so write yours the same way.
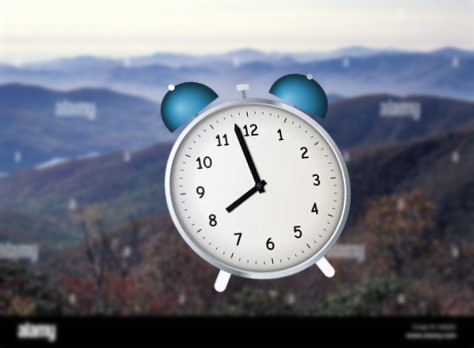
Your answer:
**7:58**
